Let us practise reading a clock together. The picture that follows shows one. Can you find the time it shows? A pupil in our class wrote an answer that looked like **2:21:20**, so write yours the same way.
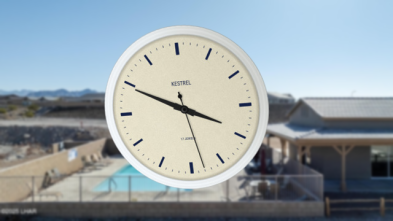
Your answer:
**3:49:28**
